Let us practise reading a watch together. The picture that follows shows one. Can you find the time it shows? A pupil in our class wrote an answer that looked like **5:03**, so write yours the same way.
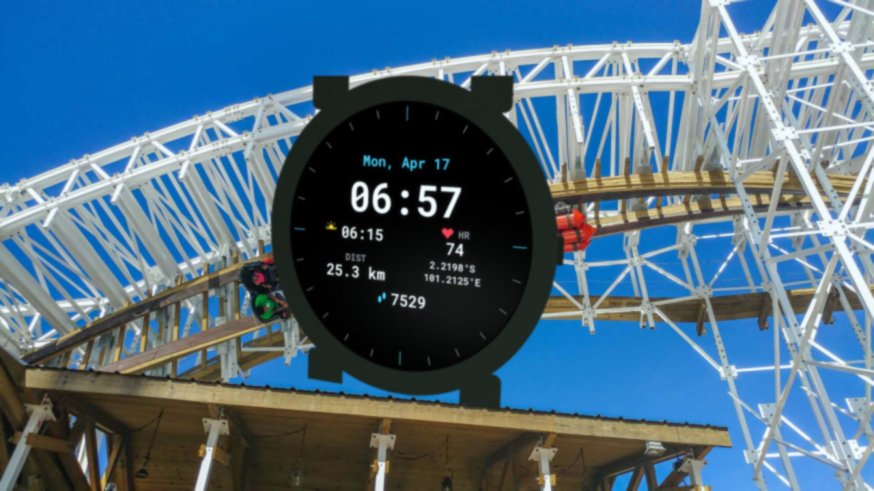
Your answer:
**6:57**
